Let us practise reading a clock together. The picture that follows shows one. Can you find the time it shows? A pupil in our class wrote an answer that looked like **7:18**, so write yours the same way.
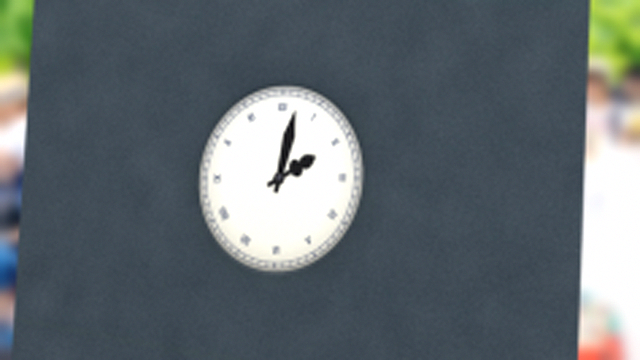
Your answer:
**2:02**
